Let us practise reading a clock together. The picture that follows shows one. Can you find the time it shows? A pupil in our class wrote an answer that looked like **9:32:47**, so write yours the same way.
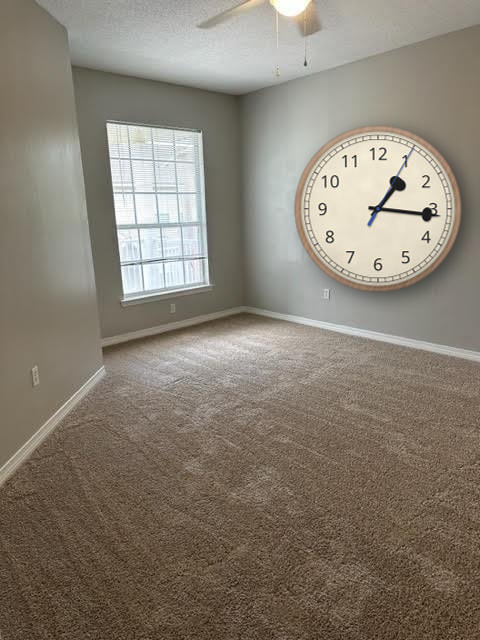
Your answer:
**1:16:05**
